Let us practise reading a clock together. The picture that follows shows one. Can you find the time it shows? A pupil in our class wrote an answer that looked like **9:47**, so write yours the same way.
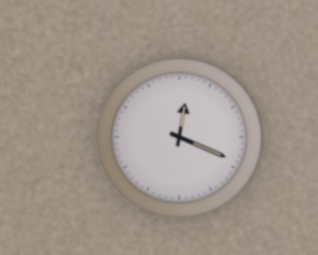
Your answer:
**12:19**
